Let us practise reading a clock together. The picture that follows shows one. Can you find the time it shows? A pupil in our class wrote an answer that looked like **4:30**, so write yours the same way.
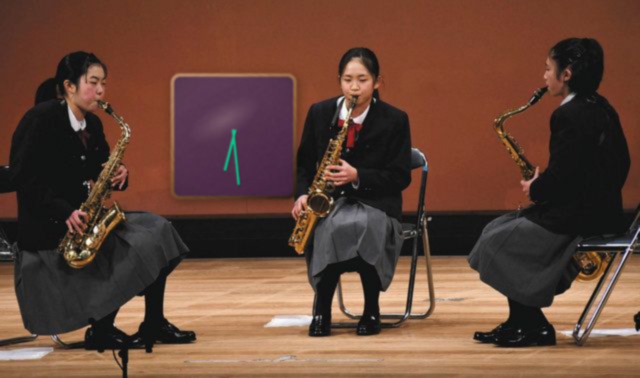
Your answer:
**6:29**
